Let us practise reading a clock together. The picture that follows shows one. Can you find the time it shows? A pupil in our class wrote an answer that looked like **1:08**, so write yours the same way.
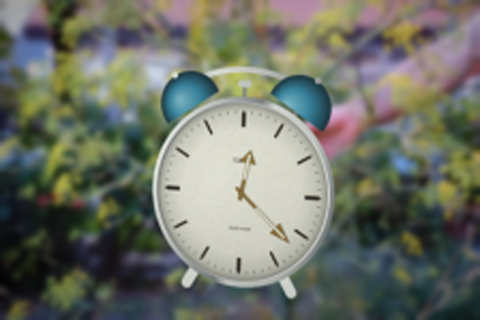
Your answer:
**12:22**
